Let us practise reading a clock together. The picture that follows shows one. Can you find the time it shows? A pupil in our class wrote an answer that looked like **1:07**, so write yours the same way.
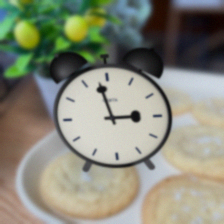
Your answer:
**2:58**
